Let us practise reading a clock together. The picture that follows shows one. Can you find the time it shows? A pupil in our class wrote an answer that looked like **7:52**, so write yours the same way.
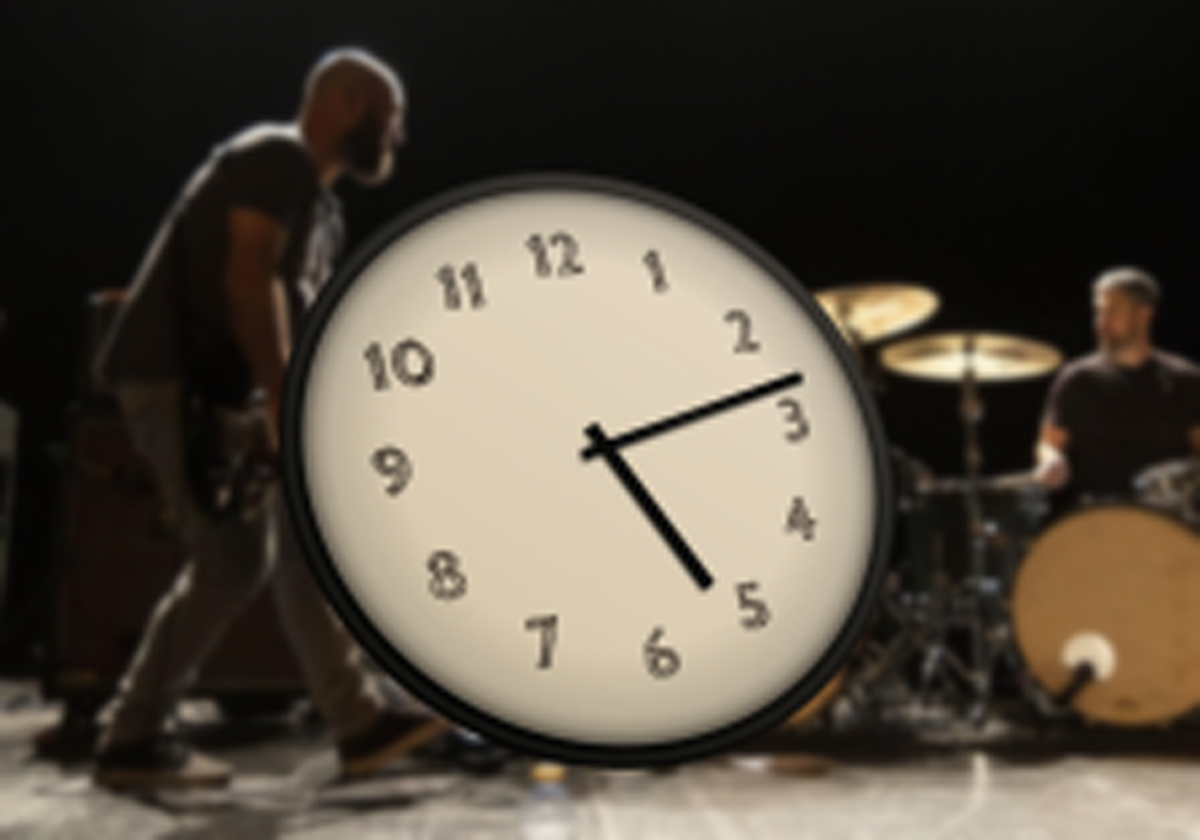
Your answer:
**5:13**
